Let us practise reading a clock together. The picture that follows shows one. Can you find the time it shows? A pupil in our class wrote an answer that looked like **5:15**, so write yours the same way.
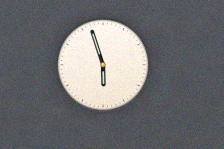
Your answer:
**5:57**
